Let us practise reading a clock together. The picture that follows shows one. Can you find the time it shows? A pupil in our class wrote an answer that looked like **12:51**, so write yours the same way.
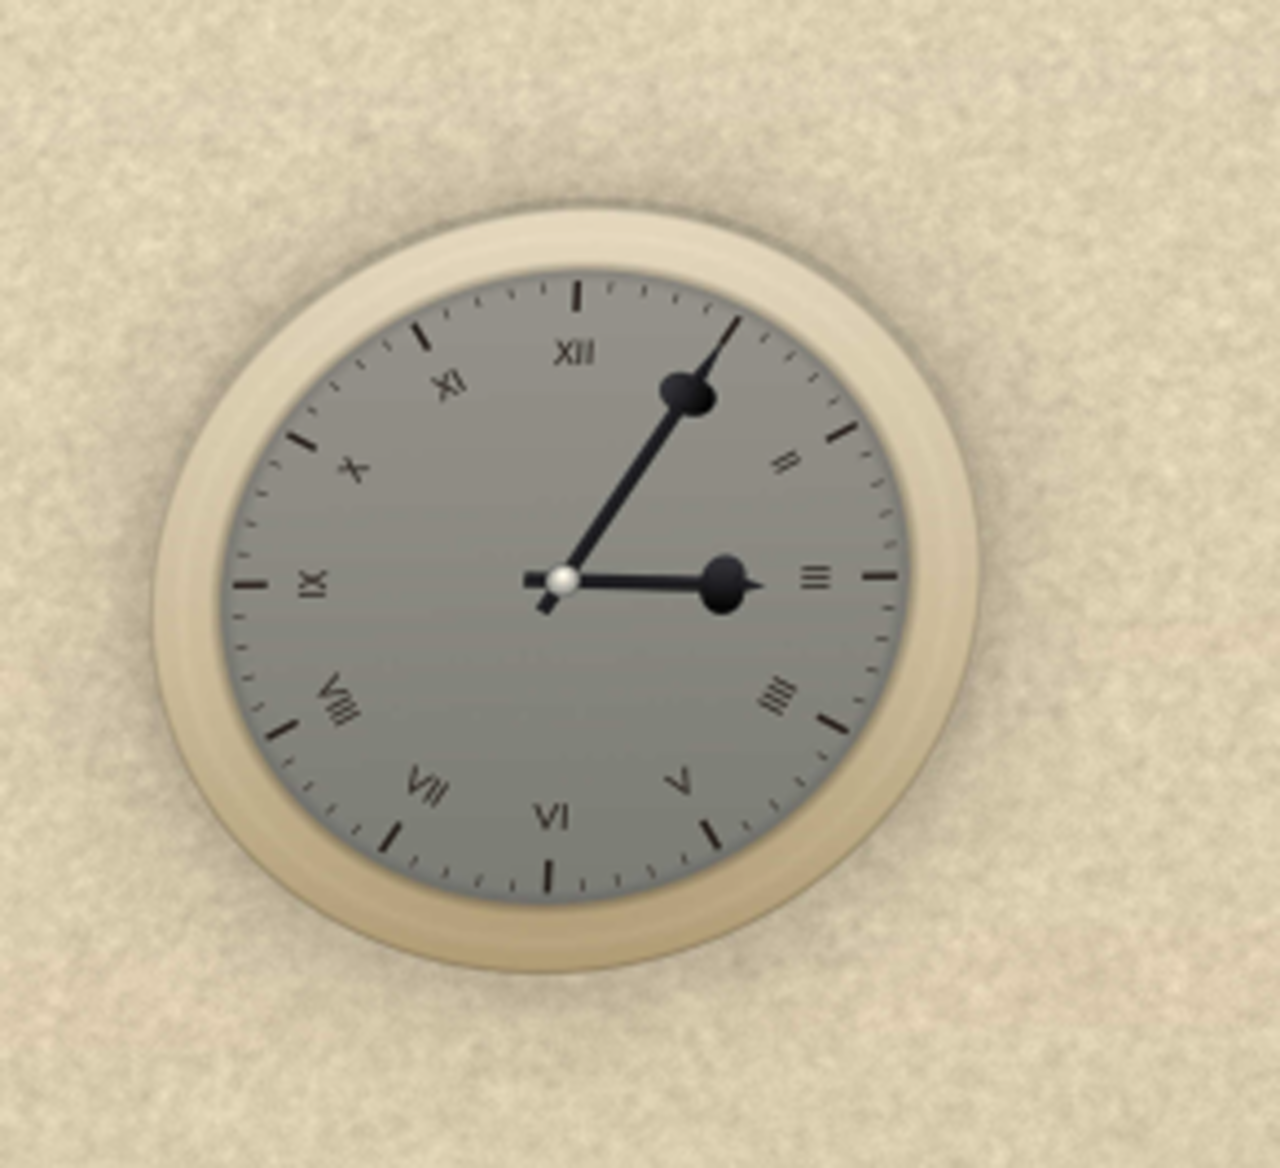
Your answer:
**3:05**
